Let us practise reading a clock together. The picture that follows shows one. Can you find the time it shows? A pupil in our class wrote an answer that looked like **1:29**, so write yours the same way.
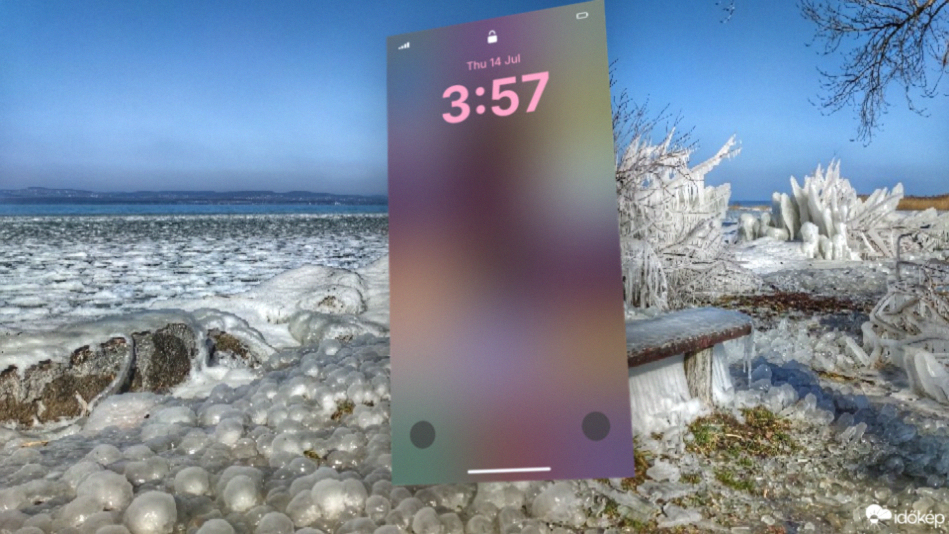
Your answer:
**3:57**
